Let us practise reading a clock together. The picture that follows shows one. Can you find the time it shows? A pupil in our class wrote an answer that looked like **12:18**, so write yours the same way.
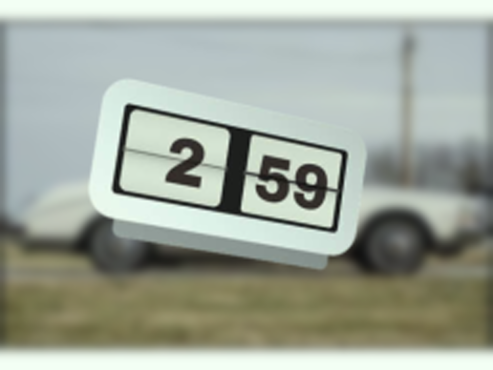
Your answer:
**2:59**
